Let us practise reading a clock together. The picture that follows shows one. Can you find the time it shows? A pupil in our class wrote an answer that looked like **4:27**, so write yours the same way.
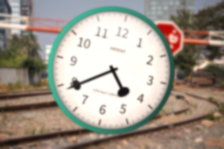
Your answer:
**4:39**
